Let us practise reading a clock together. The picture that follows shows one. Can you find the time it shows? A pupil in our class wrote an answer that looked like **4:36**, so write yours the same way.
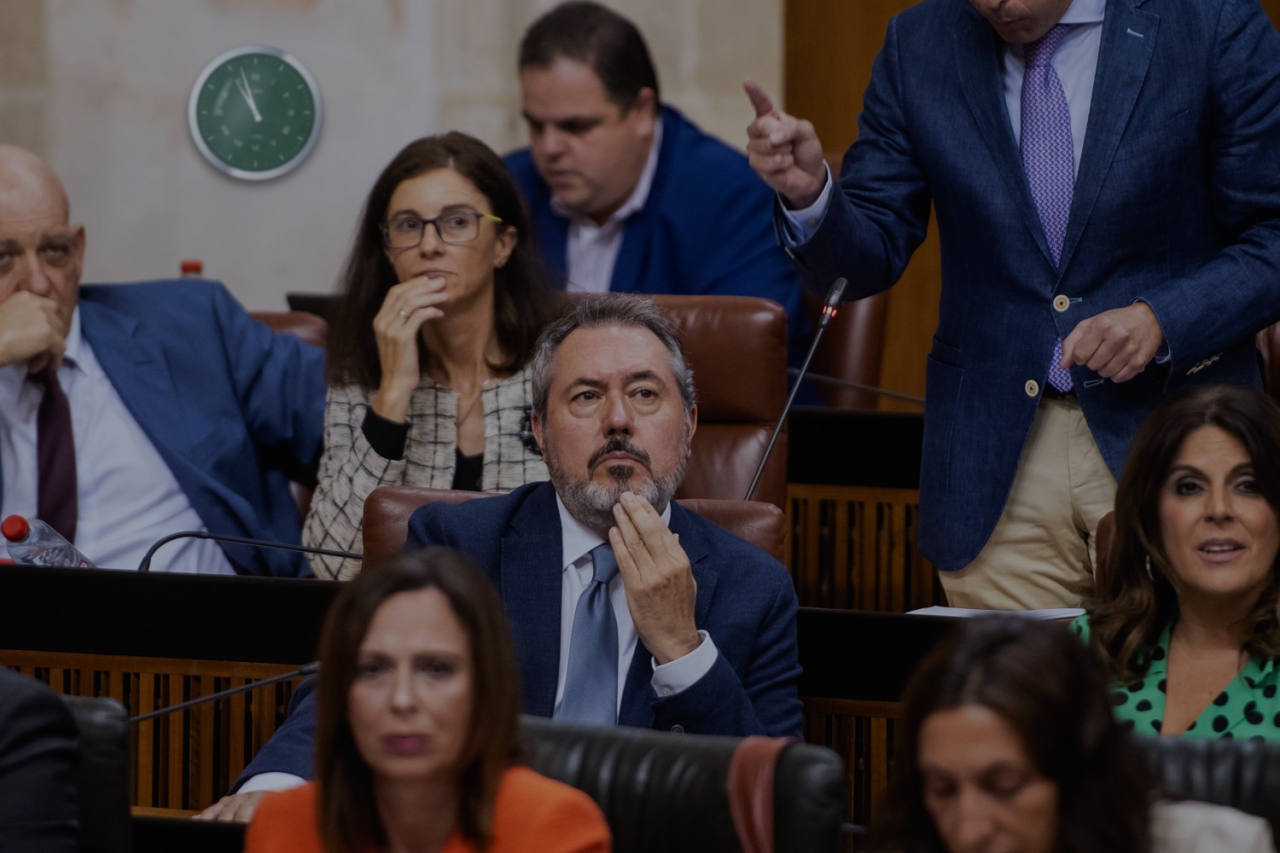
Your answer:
**10:57**
